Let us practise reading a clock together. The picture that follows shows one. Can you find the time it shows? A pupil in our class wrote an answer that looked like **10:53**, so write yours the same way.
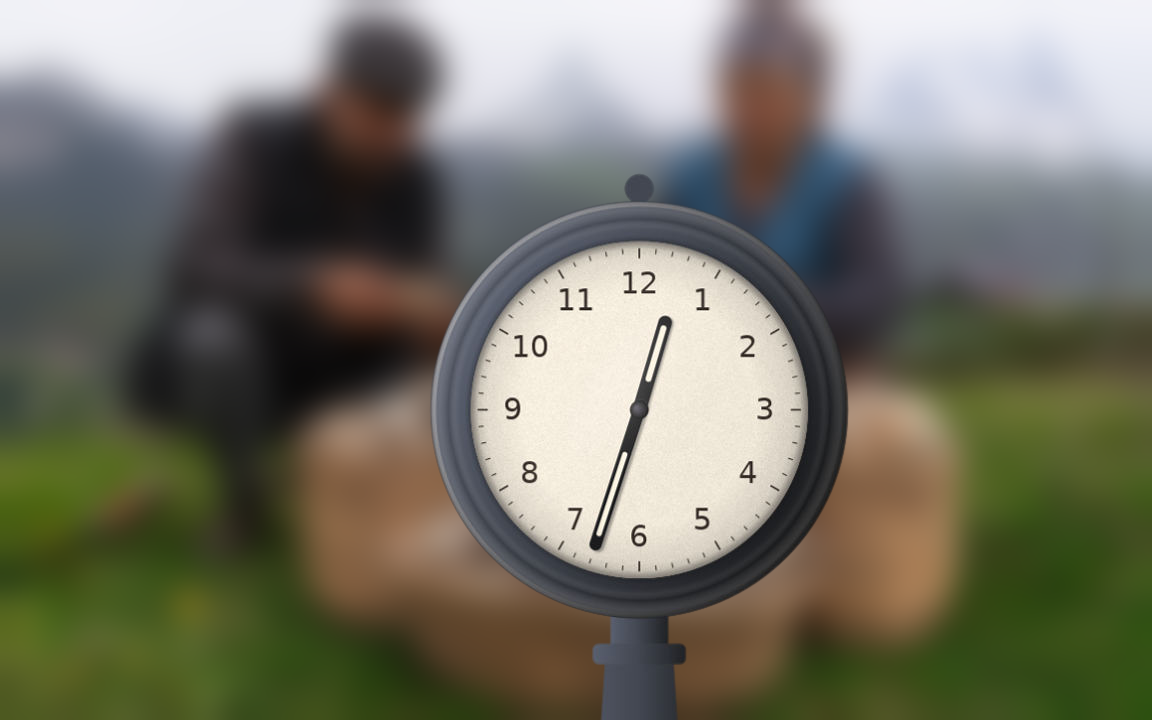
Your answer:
**12:33**
